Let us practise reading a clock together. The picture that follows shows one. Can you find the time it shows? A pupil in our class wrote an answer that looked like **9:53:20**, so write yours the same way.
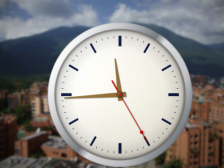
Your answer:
**11:44:25**
